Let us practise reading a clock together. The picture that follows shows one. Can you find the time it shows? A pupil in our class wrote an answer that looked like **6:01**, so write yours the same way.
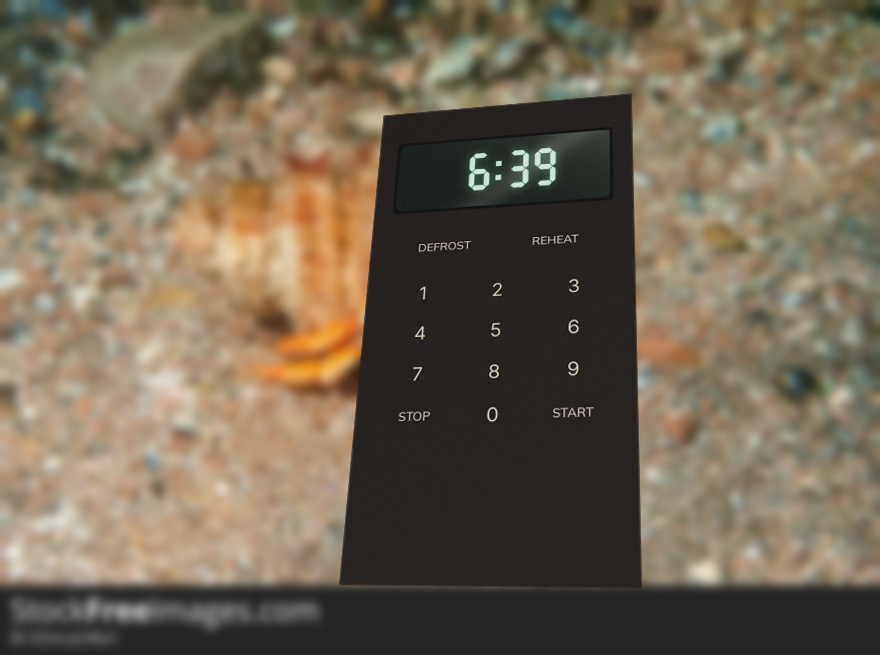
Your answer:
**6:39**
